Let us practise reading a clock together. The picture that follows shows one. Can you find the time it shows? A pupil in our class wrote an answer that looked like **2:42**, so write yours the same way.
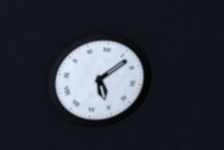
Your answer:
**5:07**
